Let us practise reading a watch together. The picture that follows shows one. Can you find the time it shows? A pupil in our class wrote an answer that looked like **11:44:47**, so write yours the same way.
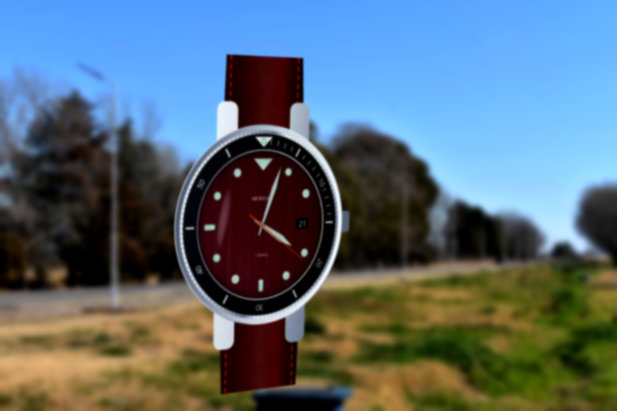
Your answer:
**4:03:21**
